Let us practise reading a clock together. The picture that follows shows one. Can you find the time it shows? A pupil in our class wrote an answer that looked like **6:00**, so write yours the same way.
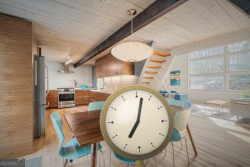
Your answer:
**7:02**
